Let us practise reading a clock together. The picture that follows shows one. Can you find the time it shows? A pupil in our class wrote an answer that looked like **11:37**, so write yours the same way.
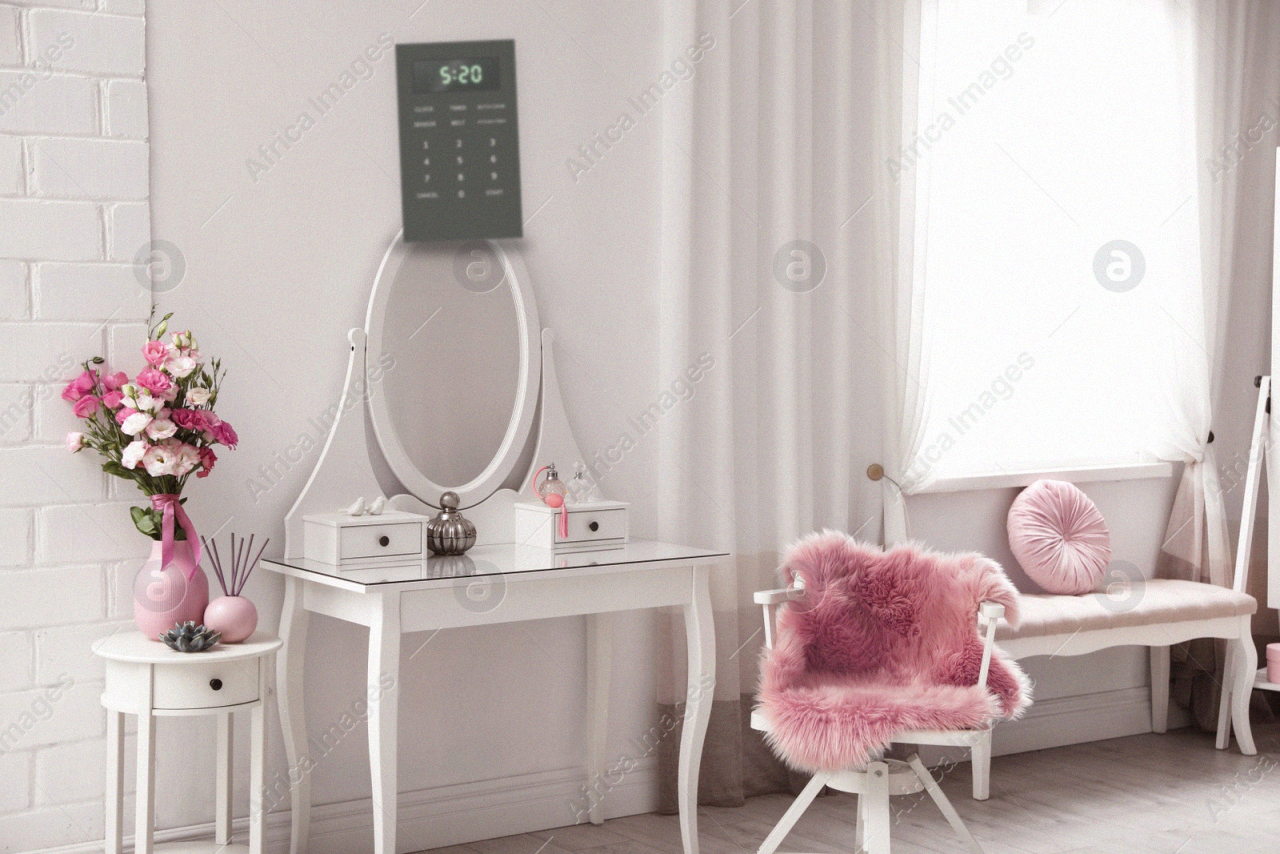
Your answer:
**5:20**
